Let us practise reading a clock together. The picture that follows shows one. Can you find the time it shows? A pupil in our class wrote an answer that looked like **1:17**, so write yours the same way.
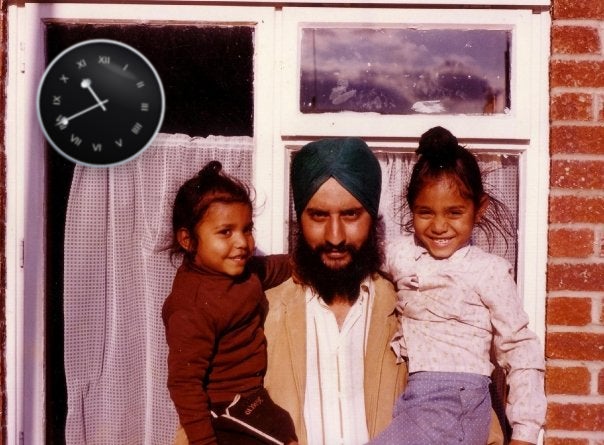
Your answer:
**10:40**
